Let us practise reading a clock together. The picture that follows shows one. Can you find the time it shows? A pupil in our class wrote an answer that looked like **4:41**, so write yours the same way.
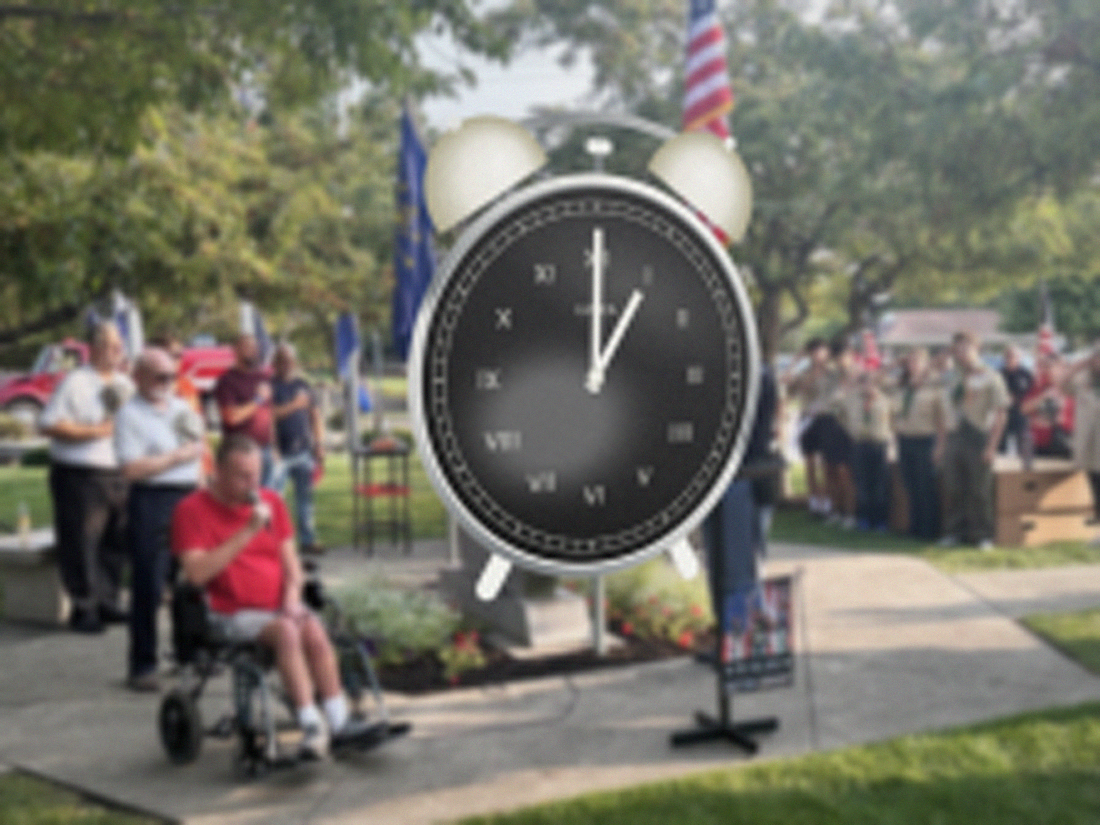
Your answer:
**1:00**
